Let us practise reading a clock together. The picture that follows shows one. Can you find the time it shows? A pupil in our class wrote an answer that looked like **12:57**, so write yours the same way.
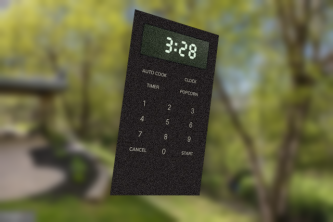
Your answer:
**3:28**
